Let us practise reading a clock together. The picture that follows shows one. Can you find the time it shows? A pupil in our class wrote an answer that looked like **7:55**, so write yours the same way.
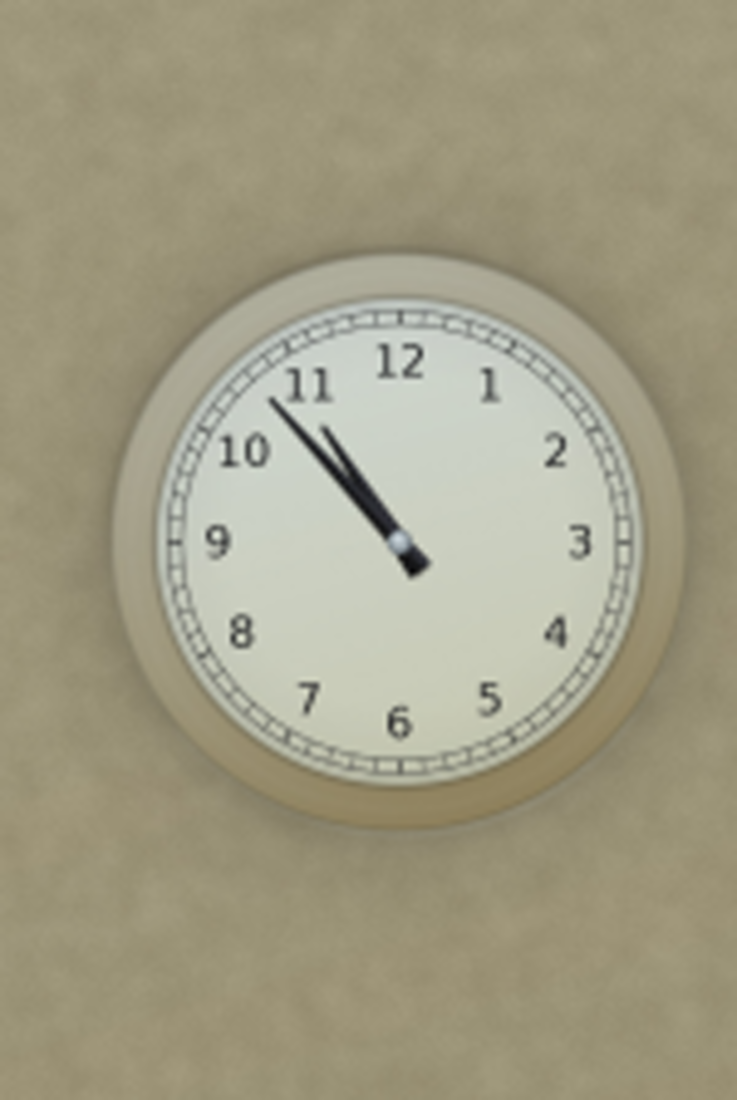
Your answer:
**10:53**
